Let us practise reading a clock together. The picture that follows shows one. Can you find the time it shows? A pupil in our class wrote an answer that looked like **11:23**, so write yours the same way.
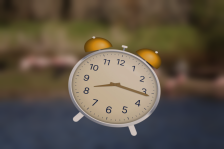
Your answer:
**8:16**
